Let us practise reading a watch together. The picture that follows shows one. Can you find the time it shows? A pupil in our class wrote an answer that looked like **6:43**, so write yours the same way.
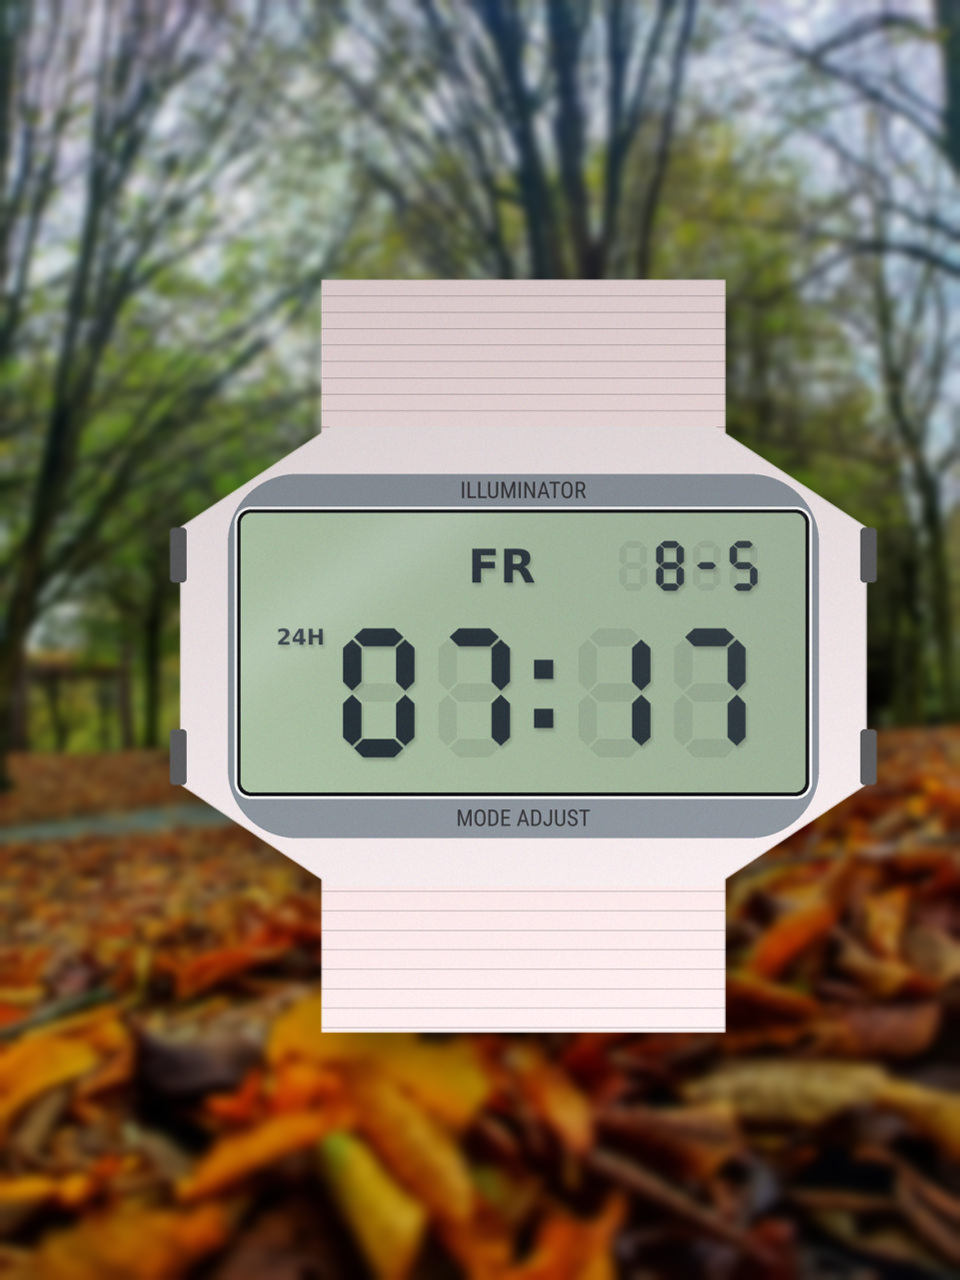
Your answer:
**7:17**
